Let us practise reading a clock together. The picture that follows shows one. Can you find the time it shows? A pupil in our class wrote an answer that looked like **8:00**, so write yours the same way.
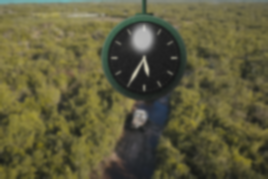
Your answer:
**5:35**
